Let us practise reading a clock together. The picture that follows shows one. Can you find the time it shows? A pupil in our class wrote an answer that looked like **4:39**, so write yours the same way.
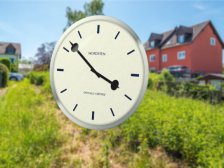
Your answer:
**3:52**
